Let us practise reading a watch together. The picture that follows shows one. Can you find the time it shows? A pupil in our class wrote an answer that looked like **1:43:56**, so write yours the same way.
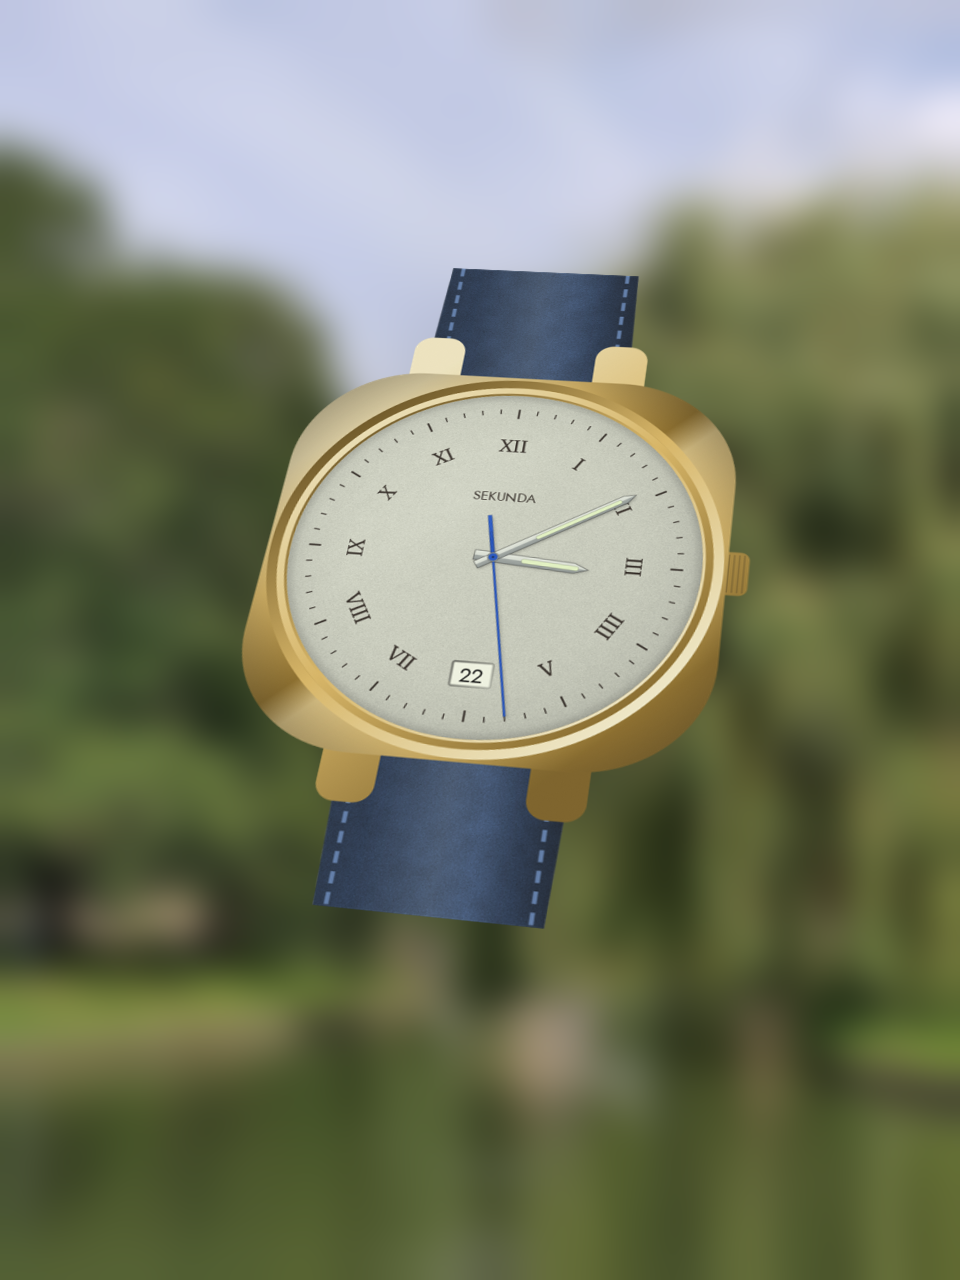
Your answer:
**3:09:28**
